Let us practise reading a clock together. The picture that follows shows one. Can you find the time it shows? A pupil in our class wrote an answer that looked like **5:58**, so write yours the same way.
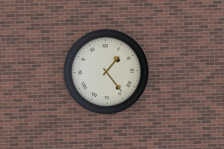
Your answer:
**1:24**
